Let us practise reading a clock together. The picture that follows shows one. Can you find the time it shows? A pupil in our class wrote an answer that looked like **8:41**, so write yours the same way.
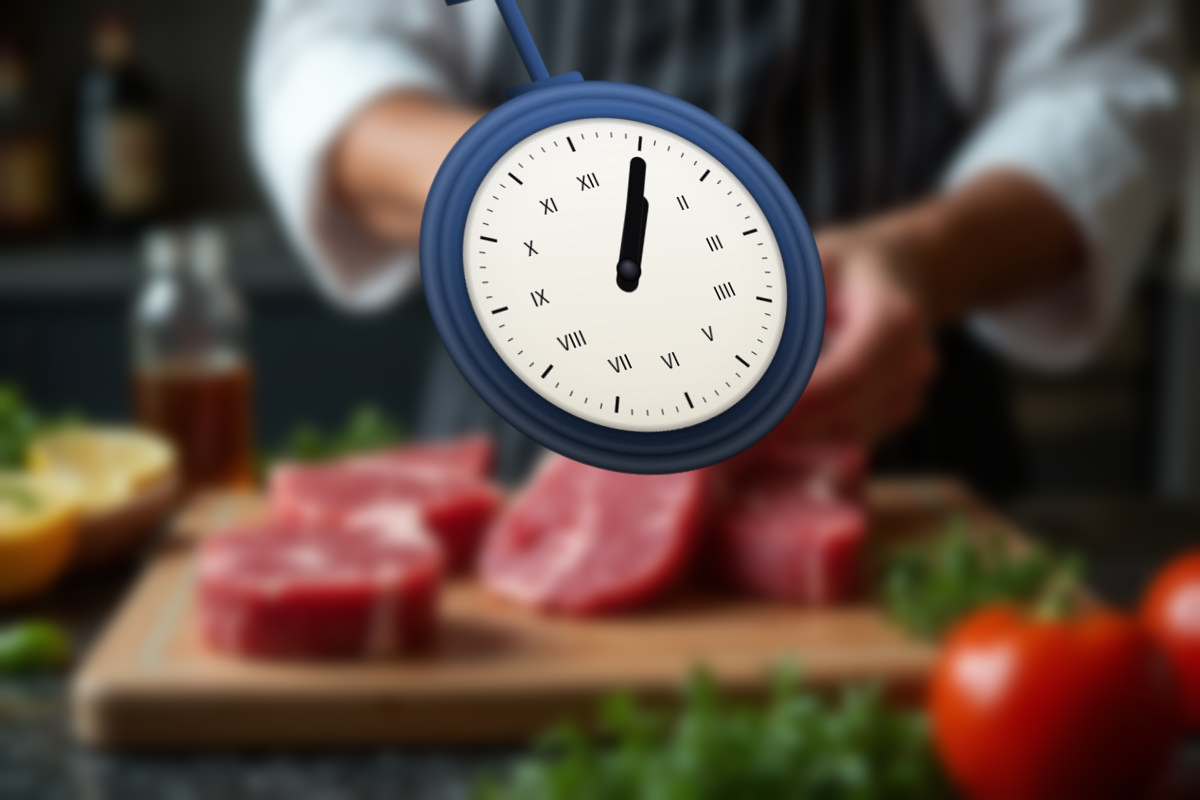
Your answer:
**1:05**
